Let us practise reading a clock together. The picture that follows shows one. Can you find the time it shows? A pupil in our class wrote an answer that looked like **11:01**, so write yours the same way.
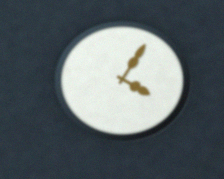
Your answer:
**4:05**
